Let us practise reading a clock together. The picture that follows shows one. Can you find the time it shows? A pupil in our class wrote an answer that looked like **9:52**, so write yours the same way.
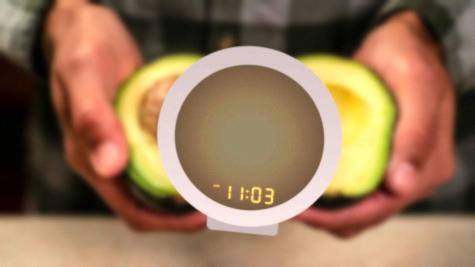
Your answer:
**11:03**
